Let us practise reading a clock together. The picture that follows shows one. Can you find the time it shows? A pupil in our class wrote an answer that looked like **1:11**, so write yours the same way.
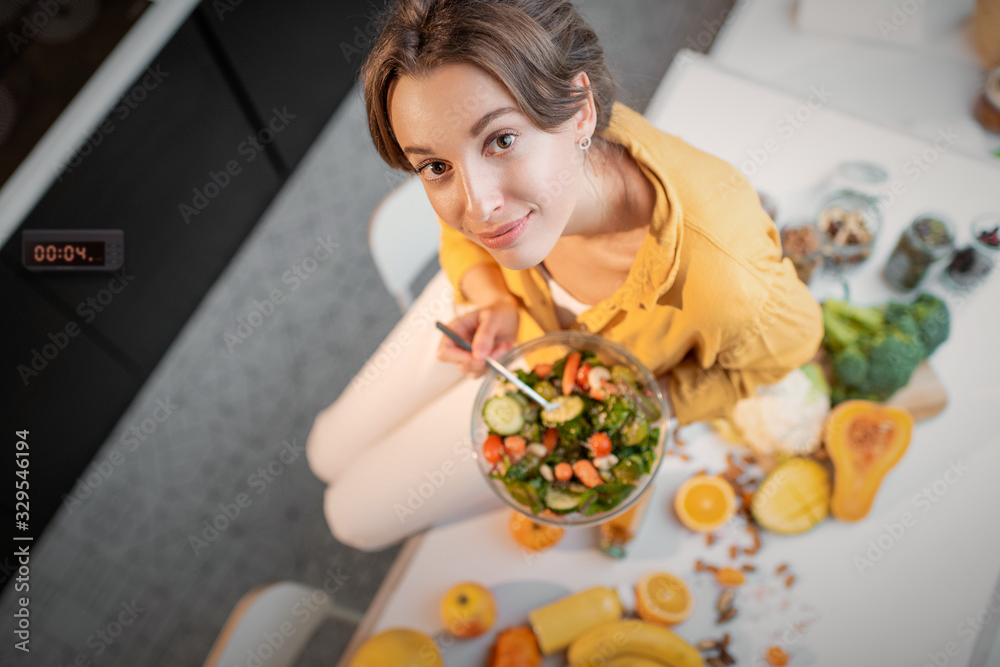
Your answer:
**0:04**
